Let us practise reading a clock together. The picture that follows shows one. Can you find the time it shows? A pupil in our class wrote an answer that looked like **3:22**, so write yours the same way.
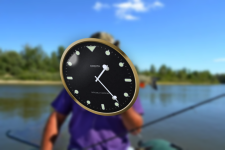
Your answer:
**1:24**
